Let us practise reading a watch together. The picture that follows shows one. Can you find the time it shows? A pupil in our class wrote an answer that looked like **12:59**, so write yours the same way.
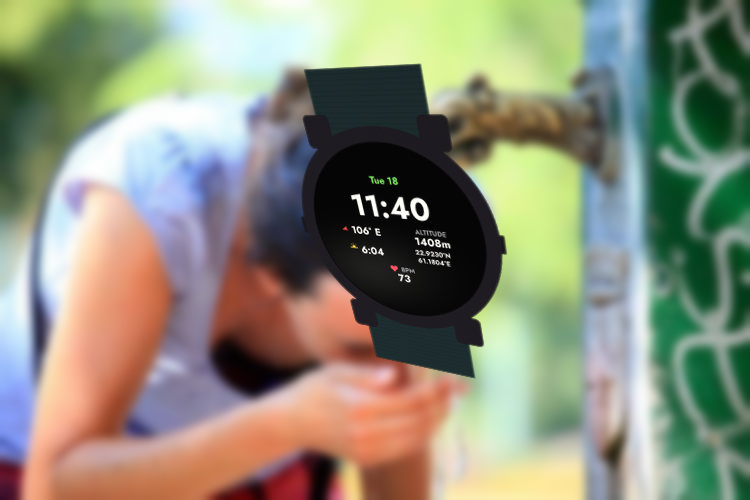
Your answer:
**11:40**
